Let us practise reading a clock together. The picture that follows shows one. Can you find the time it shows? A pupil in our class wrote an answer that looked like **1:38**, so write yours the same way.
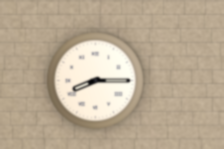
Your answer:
**8:15**
